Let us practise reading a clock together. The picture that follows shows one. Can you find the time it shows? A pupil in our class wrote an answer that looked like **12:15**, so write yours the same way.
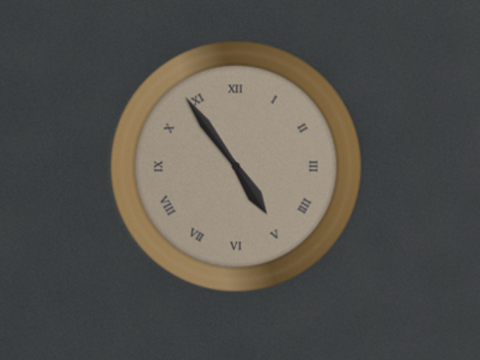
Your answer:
**4:54**
